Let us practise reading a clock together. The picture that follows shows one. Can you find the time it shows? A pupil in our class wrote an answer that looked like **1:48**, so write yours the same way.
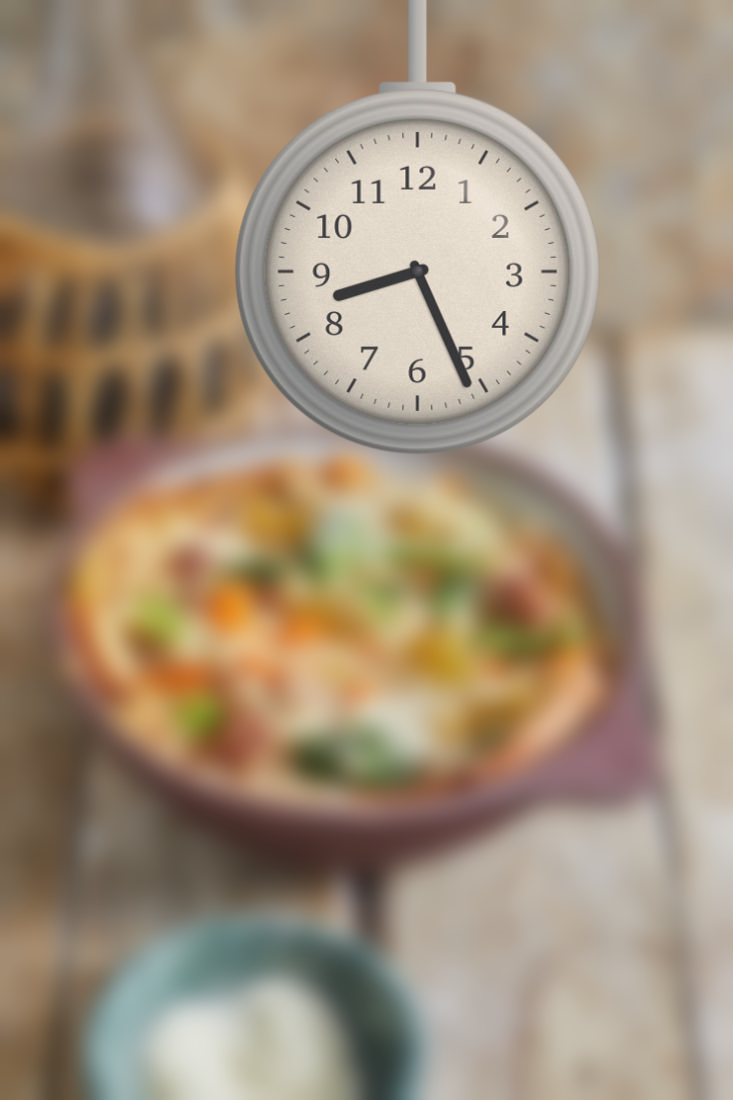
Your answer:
**8:26**
